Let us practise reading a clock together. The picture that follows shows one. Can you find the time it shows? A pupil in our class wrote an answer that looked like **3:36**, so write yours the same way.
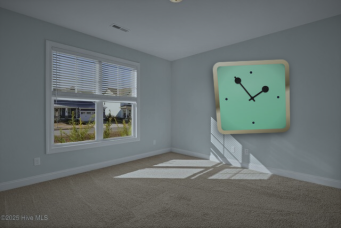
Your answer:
**1:54**
